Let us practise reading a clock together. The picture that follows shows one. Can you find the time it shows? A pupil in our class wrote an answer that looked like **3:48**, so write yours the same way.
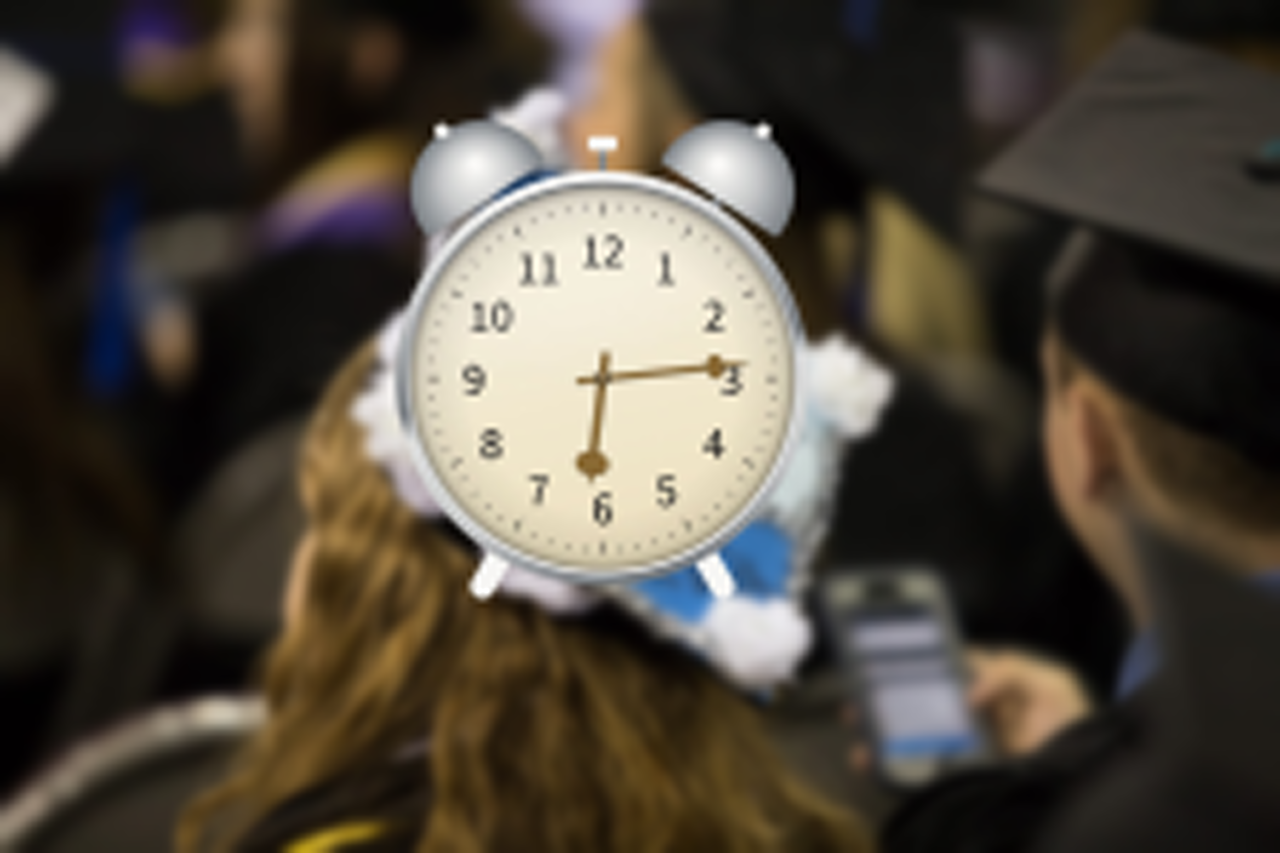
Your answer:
**6:14**
